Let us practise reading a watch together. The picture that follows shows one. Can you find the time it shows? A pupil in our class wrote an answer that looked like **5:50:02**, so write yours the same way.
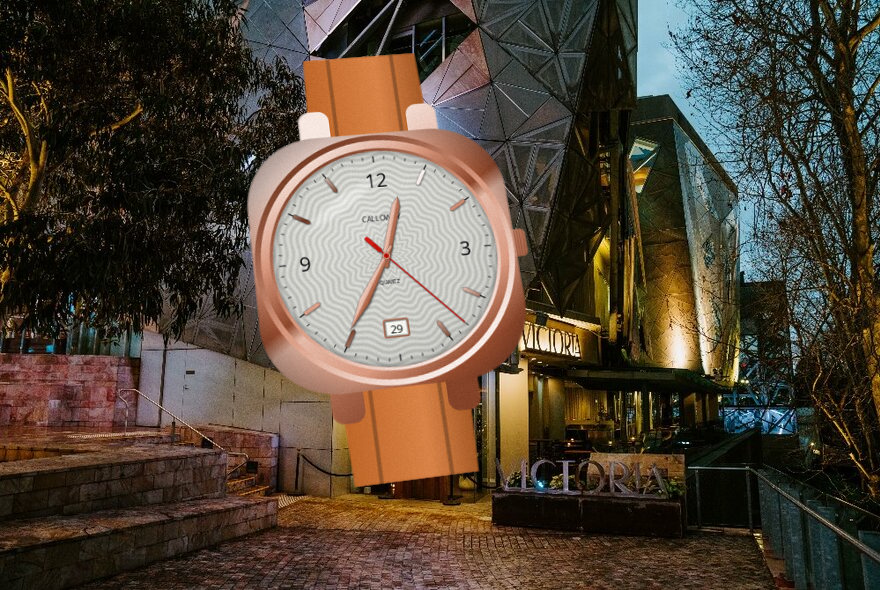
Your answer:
**12:35:23**
